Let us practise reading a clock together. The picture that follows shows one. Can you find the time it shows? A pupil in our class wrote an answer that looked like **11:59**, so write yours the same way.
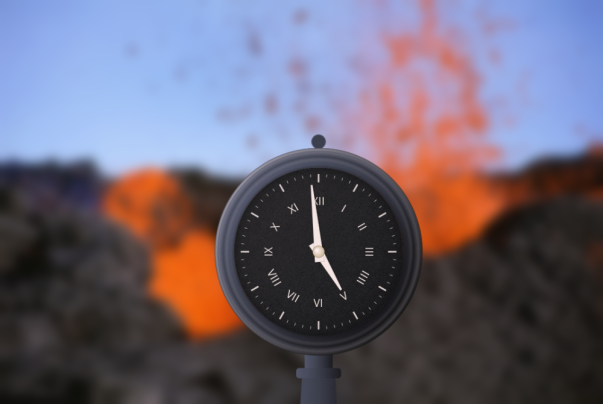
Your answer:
**4:59**
